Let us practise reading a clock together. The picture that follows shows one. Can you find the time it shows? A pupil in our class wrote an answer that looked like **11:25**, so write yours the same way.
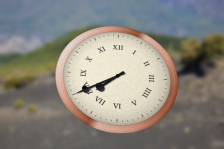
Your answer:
**7:40**
